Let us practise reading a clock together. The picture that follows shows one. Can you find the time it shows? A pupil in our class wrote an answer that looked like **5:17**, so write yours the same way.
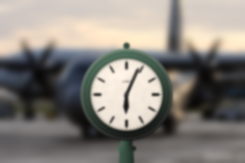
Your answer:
**6:04**
